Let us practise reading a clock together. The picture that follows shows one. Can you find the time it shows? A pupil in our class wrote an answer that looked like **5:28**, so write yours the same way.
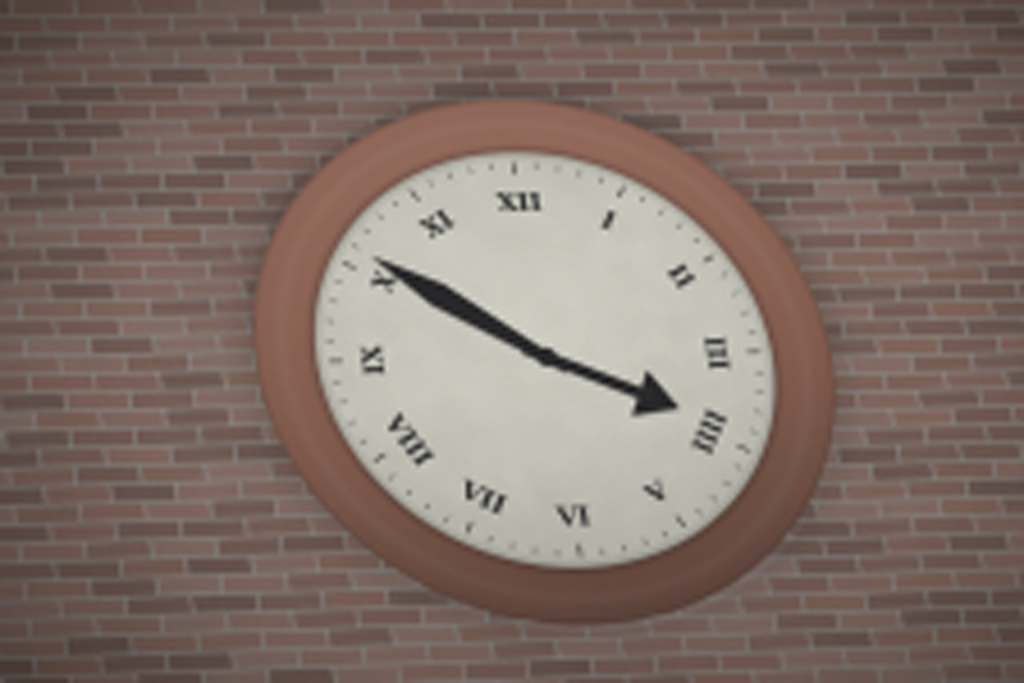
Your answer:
**3:51**
